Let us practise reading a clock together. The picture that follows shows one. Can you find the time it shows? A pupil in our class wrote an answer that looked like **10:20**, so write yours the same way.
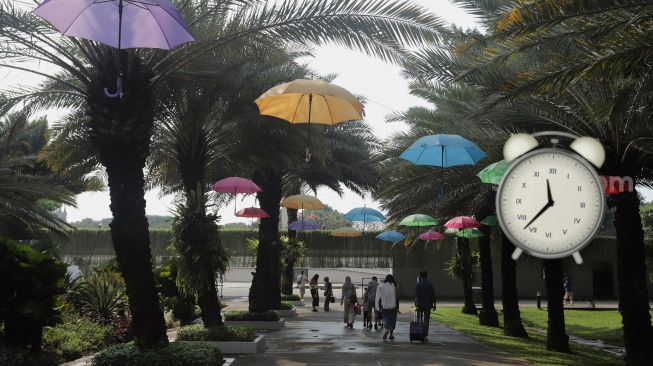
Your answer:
**11:37**
